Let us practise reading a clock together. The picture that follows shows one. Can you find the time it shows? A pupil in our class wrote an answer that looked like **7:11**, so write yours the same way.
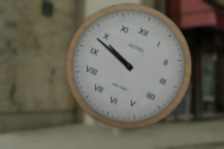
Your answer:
**9:48**
